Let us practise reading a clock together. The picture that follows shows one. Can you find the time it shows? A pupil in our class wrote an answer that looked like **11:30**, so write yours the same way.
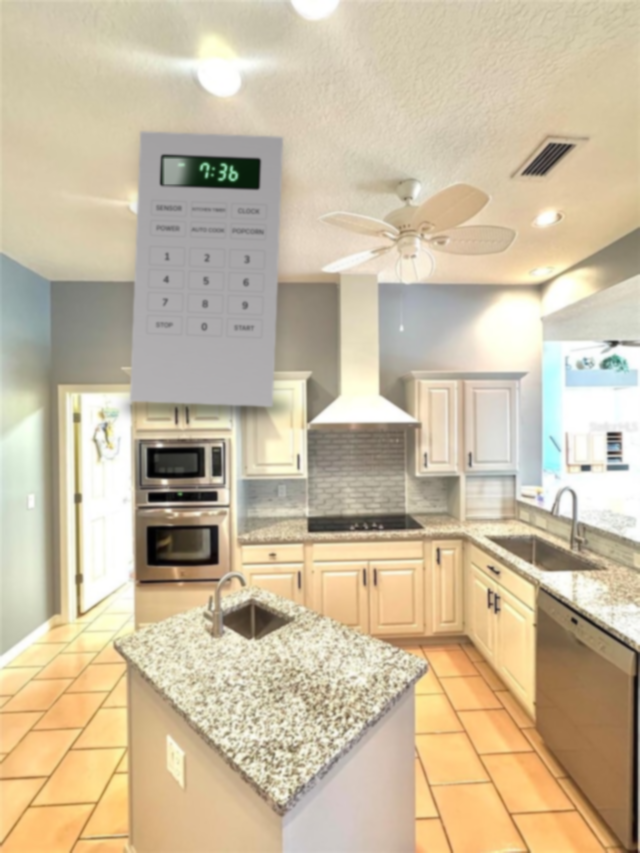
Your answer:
**7:36**
